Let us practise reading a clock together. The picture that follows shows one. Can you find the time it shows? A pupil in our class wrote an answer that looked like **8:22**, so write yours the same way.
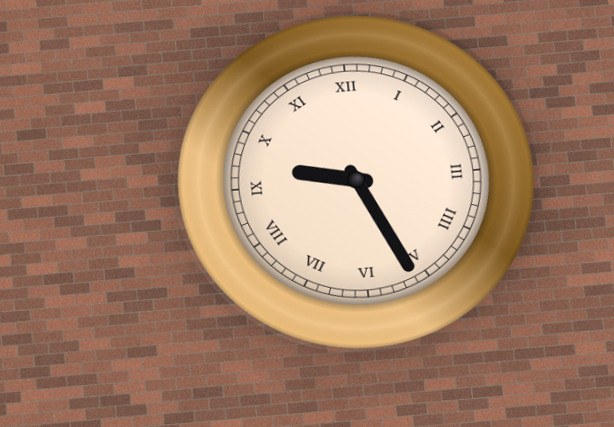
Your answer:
**9:26**
